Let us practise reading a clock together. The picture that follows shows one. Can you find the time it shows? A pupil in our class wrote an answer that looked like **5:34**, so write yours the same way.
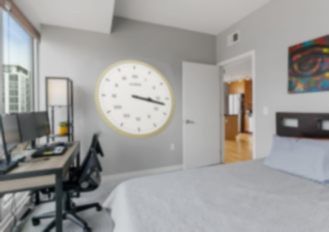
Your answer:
**3:17**
